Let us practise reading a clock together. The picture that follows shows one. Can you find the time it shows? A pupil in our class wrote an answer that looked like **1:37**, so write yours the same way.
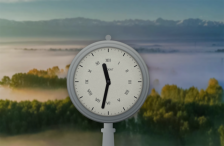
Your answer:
**11:32**
